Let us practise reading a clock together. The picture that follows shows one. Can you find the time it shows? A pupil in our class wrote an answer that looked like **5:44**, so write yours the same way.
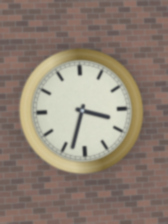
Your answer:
**3:33**
